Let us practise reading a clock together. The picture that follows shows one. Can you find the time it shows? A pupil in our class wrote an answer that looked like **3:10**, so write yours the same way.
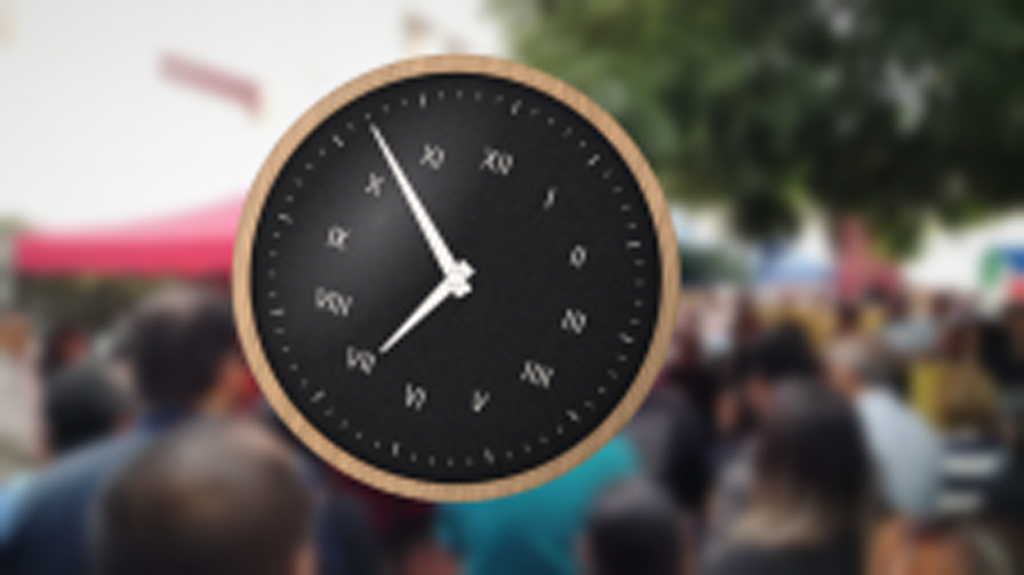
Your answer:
**6:52**
